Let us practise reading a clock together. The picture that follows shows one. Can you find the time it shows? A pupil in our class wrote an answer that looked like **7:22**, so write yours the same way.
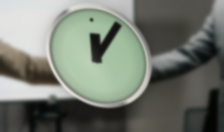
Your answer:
**12:06**
